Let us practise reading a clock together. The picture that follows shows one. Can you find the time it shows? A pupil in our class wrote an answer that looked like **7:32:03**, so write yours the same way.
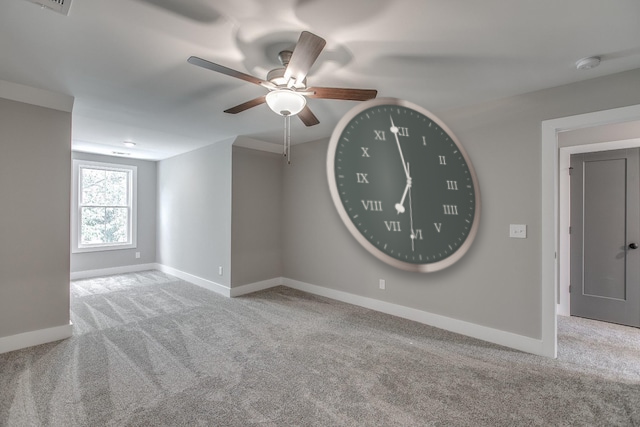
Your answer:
**6:58:31**
